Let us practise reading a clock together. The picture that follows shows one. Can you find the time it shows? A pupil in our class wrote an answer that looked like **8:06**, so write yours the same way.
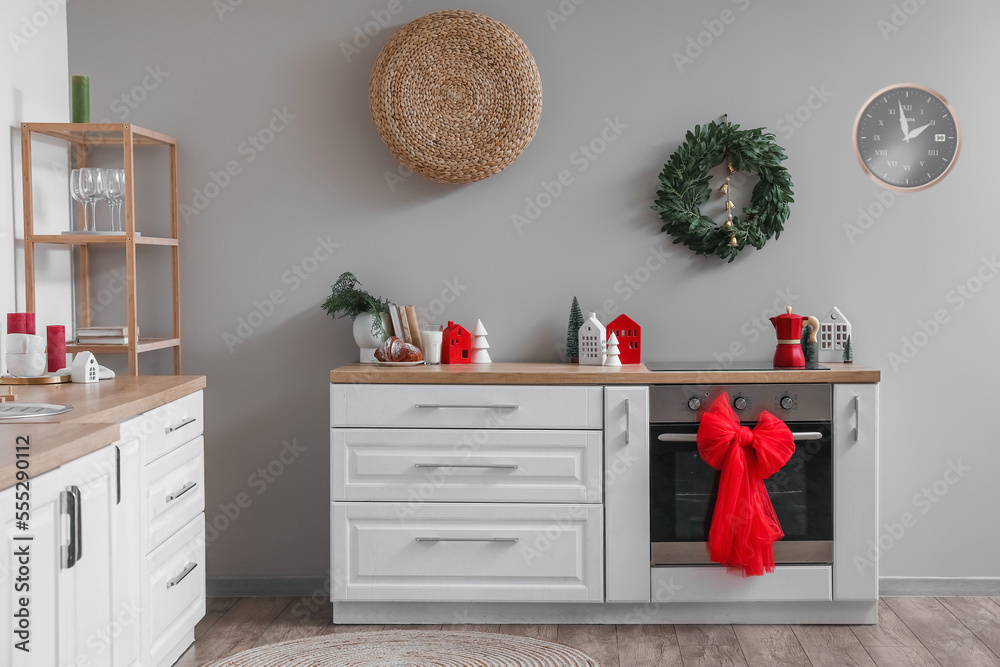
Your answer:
**1:58**
